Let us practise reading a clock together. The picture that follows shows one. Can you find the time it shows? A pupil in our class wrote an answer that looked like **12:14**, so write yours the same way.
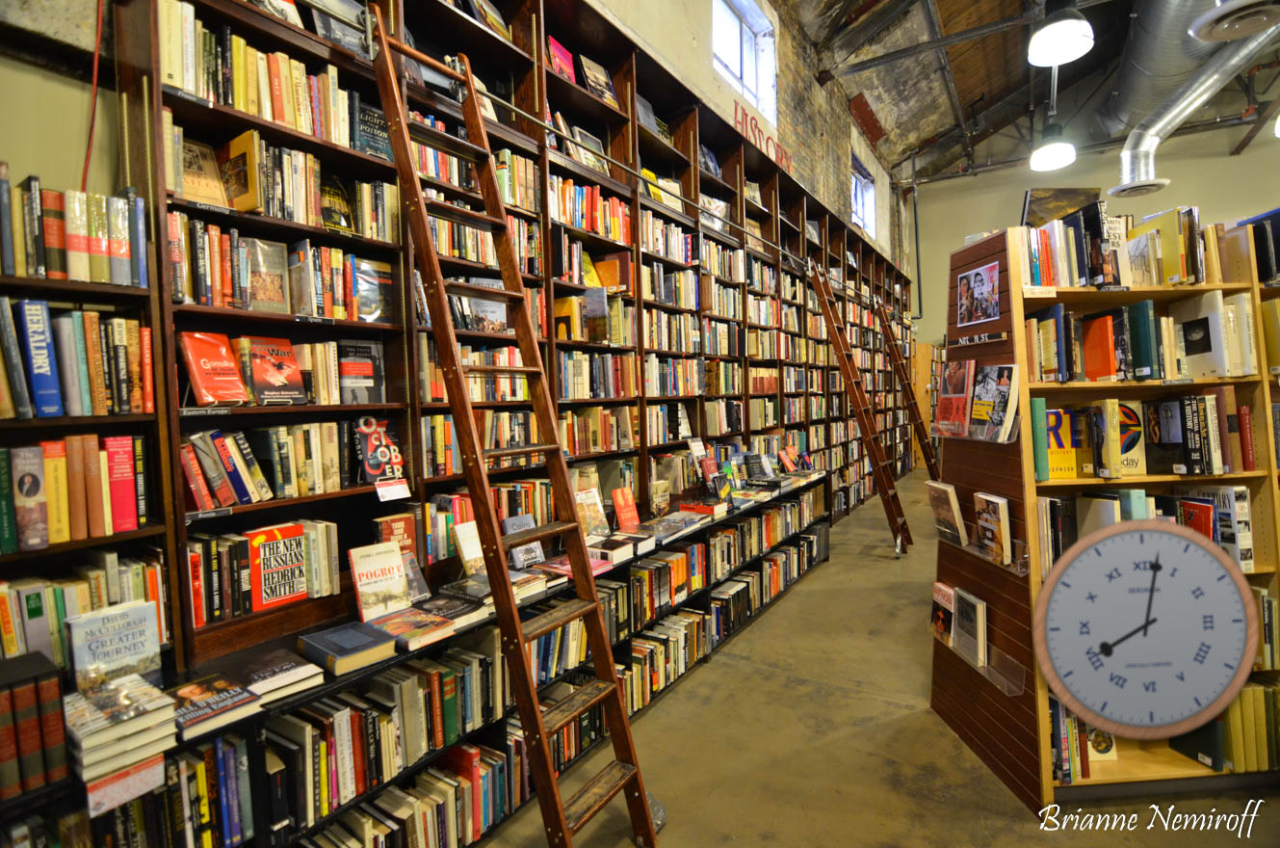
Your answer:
**8:02**
